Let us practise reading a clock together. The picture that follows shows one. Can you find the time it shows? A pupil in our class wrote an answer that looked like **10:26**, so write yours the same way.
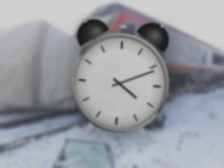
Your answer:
**4:11**
